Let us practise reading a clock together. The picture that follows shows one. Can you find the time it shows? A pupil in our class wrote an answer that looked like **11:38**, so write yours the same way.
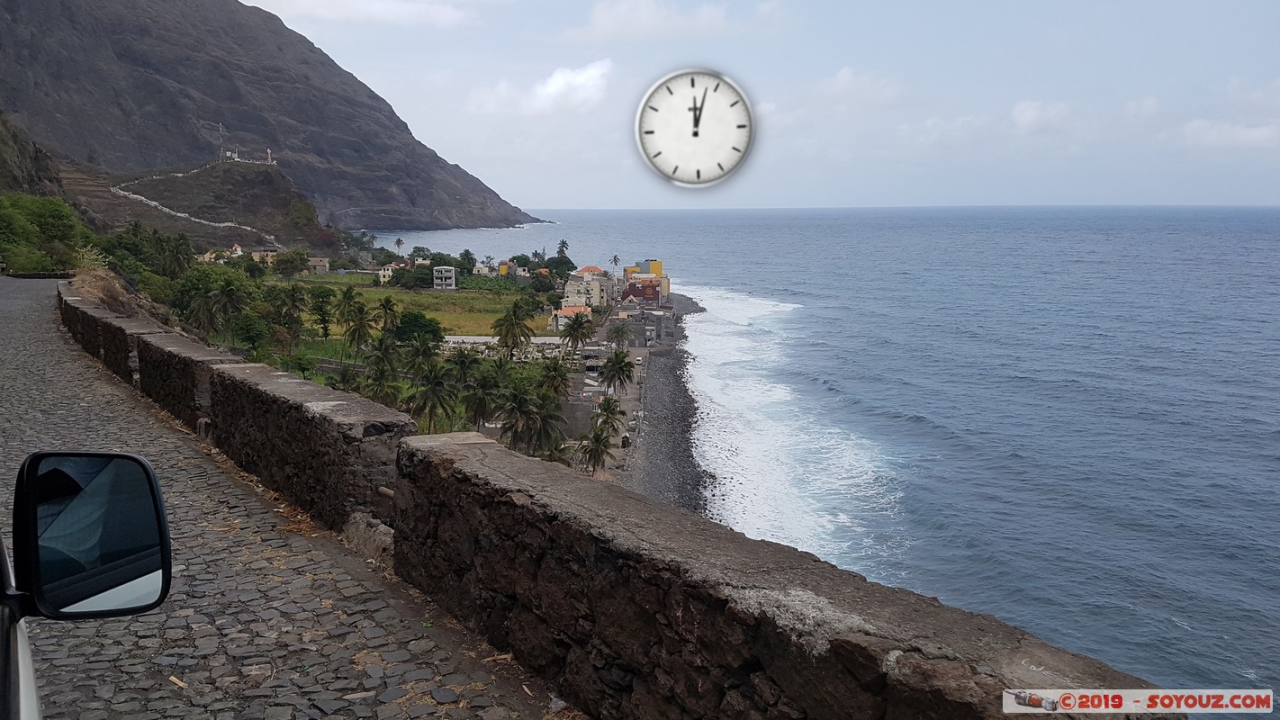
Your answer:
**12:03**
